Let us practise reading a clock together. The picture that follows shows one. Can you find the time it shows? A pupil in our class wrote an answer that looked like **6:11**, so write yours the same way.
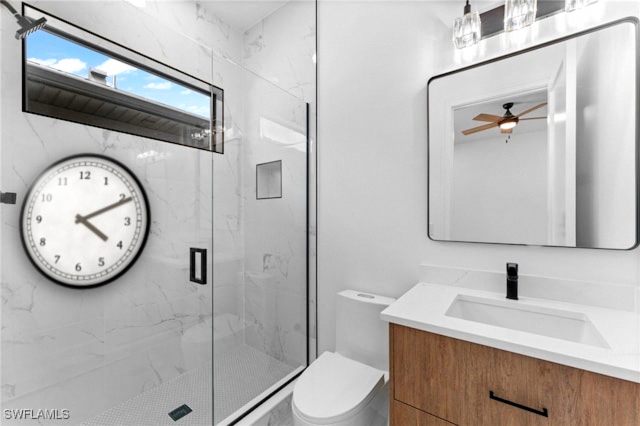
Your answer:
**4:11**
